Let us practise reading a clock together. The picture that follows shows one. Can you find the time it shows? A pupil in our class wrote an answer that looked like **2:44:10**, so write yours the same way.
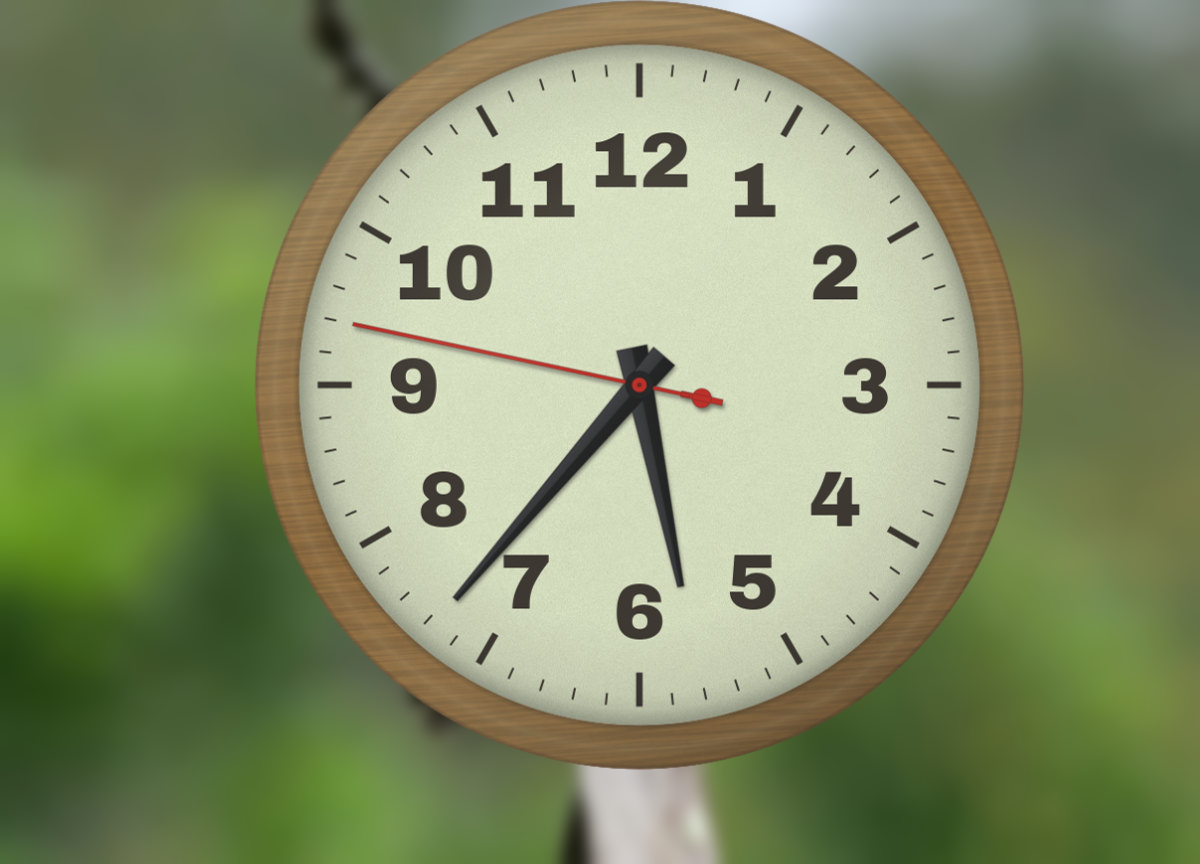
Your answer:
**5:36:47**
